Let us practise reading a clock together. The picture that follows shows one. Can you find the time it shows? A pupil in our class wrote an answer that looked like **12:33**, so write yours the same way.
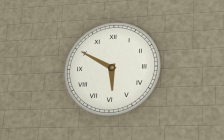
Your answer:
**5:50**
